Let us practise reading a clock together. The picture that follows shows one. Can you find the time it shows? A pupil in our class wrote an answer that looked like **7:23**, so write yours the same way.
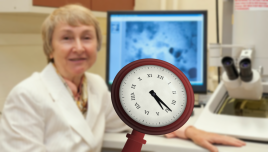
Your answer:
**4:19**
